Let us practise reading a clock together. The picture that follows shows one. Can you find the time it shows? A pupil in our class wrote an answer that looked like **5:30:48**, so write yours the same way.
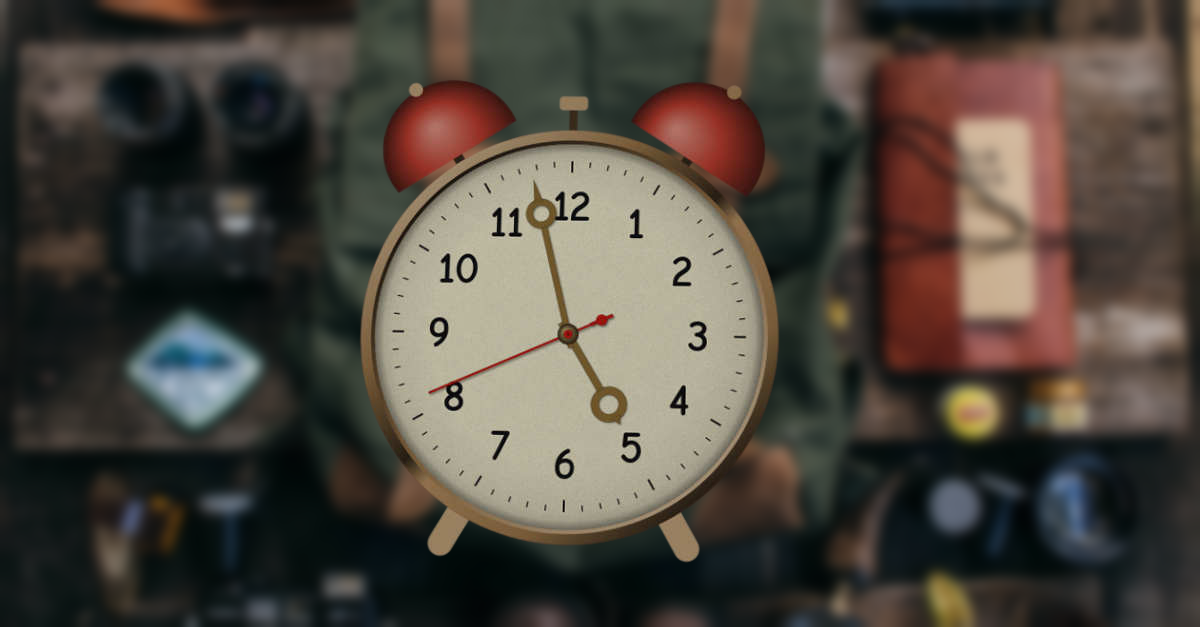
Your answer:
**4:57:41**
